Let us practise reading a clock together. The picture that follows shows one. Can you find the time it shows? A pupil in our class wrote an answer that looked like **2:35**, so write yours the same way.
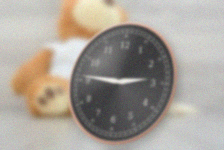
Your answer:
**2:46**
